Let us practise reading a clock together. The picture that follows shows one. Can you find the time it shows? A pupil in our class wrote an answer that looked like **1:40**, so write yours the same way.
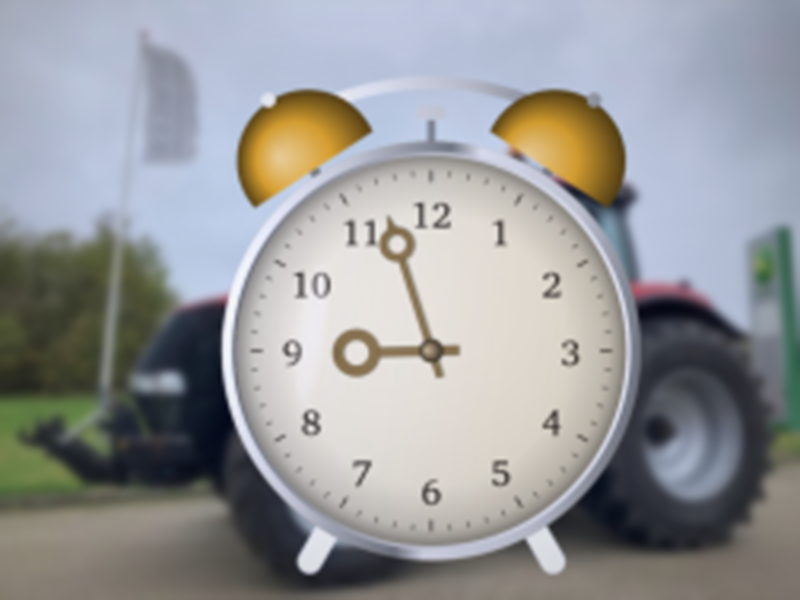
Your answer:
**8:57**
